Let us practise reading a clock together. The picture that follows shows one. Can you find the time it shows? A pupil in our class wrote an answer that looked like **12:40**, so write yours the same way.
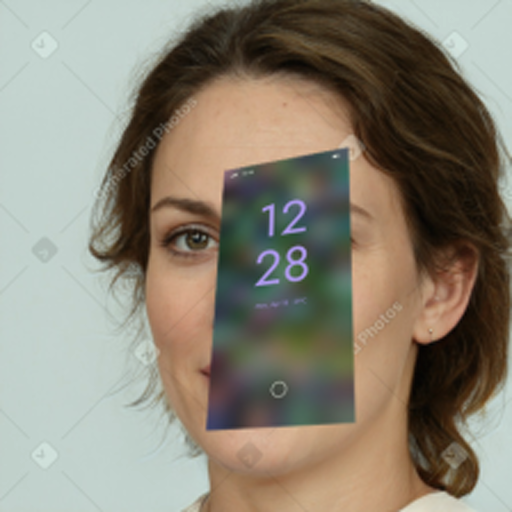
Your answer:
**12:28**
